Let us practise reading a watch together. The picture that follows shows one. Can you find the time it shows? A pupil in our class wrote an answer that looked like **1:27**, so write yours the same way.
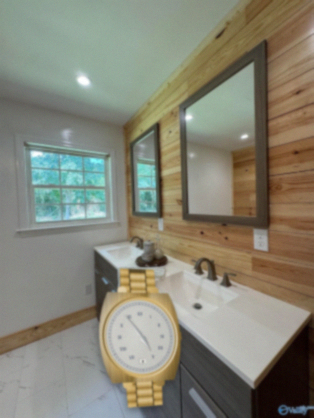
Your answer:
**4:54**
